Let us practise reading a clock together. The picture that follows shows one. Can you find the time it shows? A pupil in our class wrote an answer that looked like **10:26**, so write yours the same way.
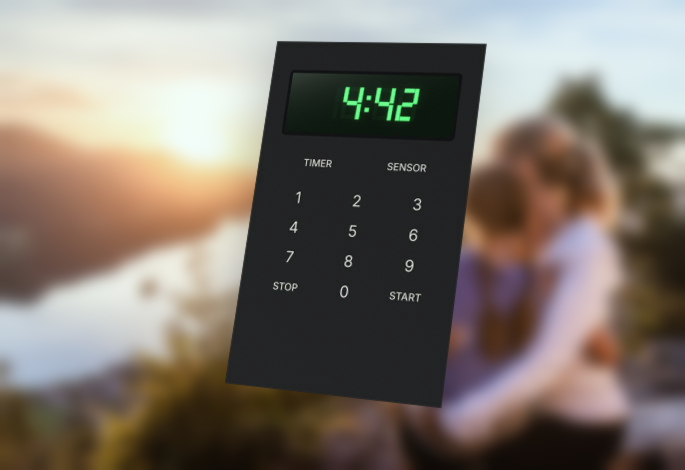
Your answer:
**4:42**
